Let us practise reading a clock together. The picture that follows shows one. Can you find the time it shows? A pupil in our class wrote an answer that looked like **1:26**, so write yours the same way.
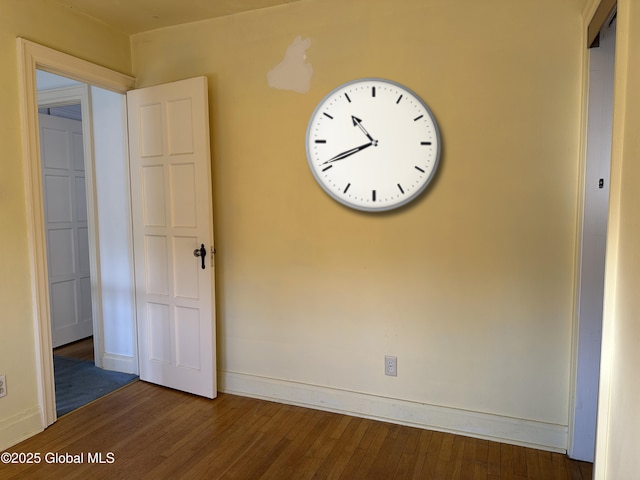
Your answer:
**10:41**
